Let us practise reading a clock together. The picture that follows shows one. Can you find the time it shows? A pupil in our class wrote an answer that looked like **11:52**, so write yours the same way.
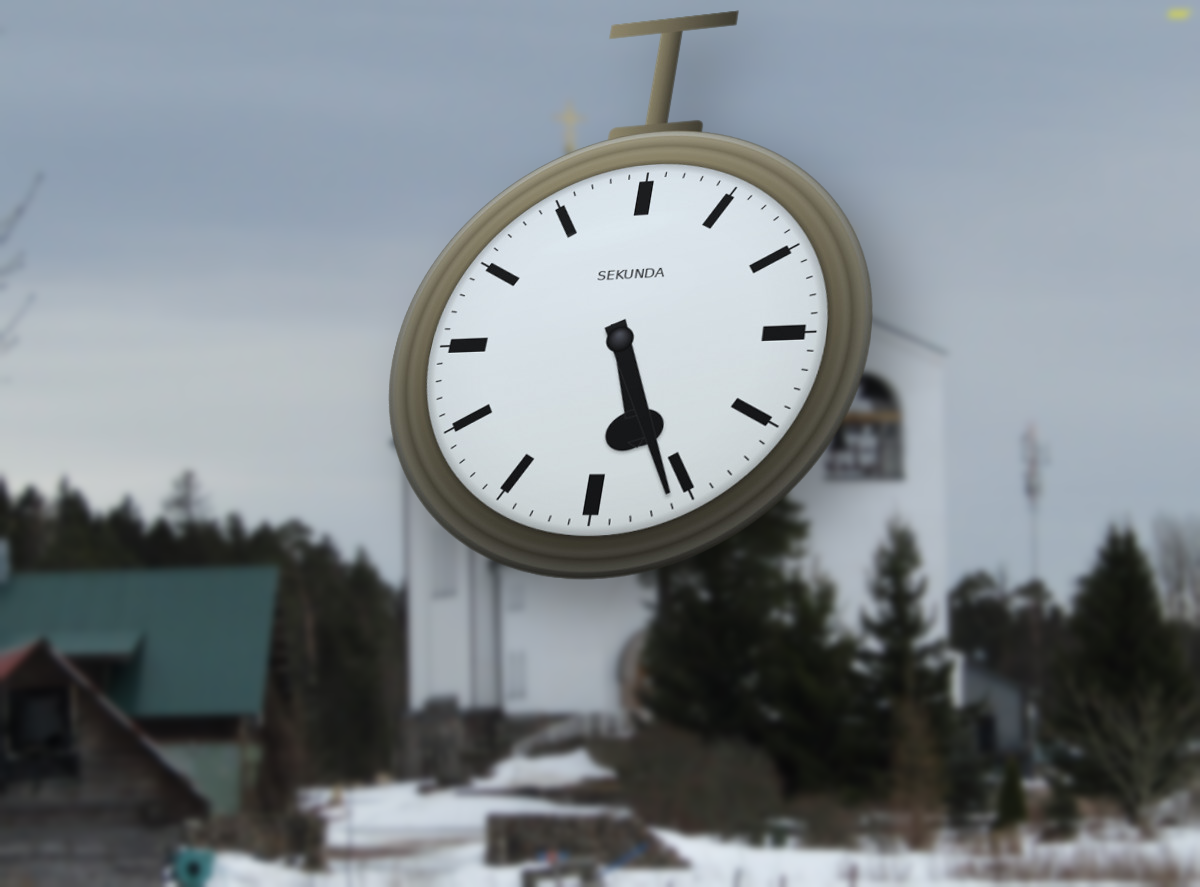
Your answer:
**5:26**
